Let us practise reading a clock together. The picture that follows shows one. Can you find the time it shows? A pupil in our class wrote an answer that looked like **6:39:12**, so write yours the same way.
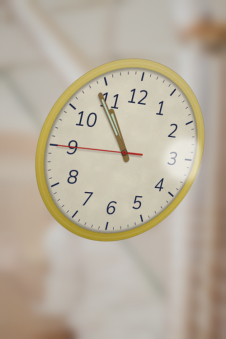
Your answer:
**10:53:45**
